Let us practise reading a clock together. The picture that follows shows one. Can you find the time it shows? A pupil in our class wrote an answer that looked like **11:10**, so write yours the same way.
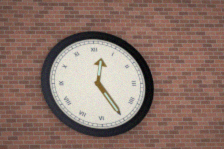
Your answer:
**12:25**
